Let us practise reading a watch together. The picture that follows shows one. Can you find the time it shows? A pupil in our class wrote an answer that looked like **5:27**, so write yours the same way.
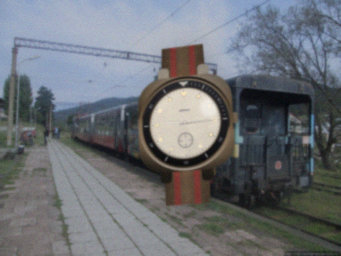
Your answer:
**9:15**
